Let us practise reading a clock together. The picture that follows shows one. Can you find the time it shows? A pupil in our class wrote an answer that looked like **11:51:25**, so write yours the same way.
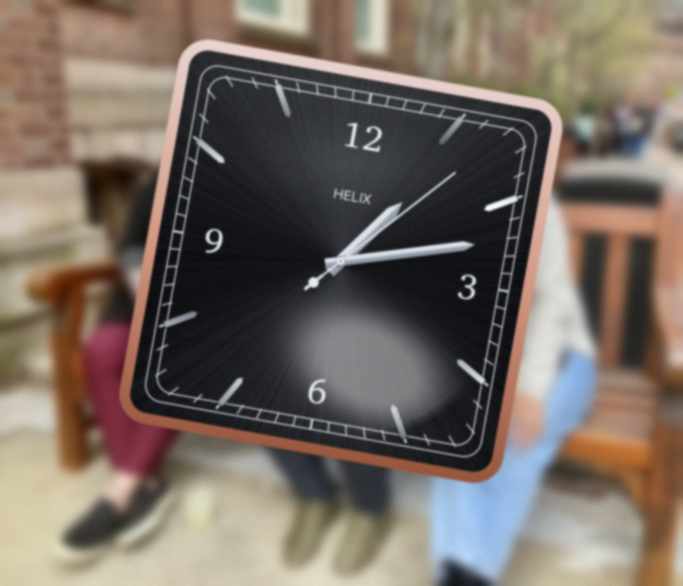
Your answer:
**1:12:07**
